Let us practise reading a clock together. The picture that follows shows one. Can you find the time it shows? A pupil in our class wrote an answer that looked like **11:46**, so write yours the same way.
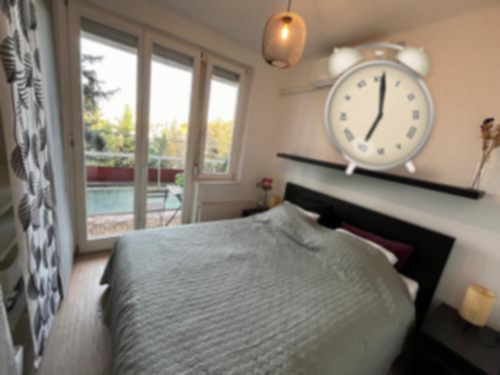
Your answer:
**7:01**
